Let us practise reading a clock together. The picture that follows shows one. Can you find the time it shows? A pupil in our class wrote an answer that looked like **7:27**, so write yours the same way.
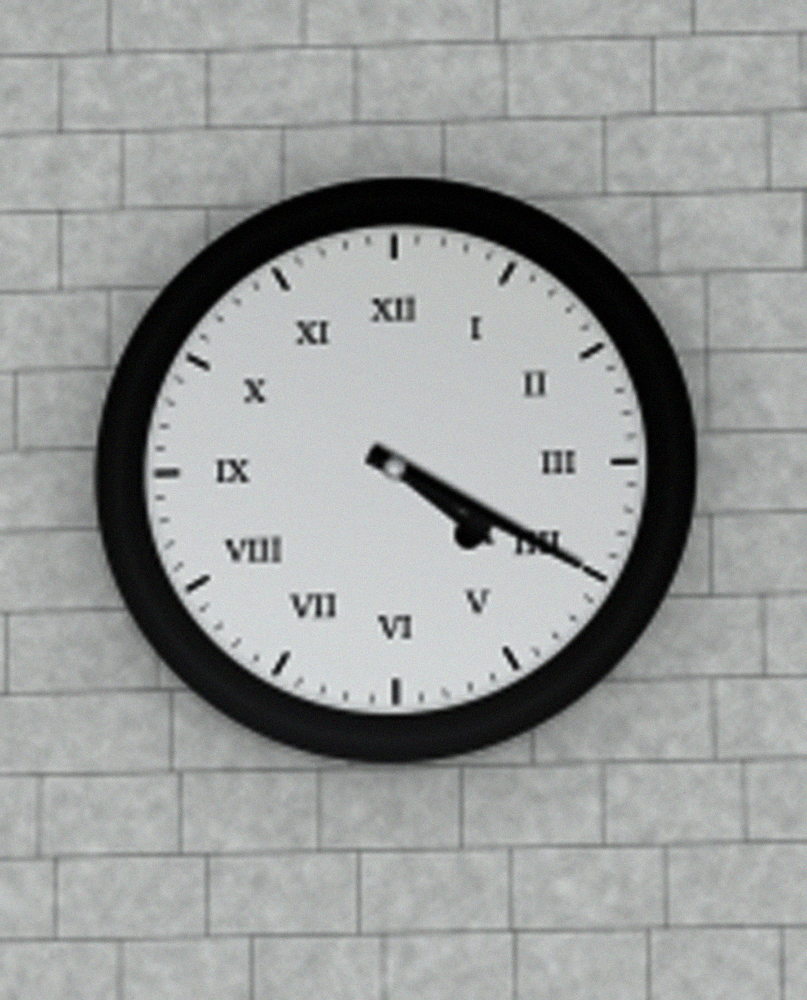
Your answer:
**4:20**
